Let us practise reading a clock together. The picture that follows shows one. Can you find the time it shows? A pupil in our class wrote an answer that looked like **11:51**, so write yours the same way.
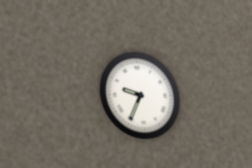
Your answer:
**9:35**
